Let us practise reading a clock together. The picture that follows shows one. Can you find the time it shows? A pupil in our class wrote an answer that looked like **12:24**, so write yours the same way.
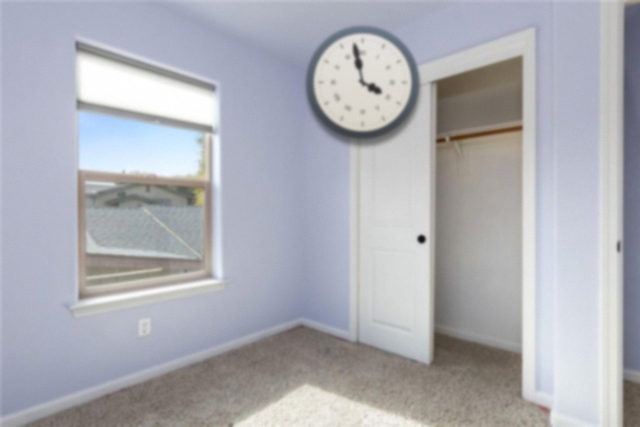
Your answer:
**3:58**
